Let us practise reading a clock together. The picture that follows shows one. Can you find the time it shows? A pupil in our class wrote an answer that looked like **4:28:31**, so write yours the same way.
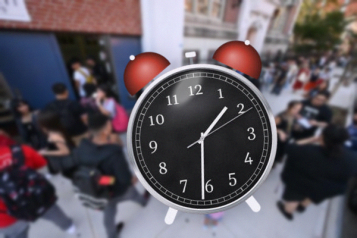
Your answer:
**1:31:11**
